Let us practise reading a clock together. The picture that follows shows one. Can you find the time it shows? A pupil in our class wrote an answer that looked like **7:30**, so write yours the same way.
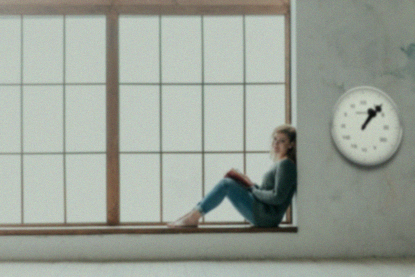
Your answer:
**1:07**
